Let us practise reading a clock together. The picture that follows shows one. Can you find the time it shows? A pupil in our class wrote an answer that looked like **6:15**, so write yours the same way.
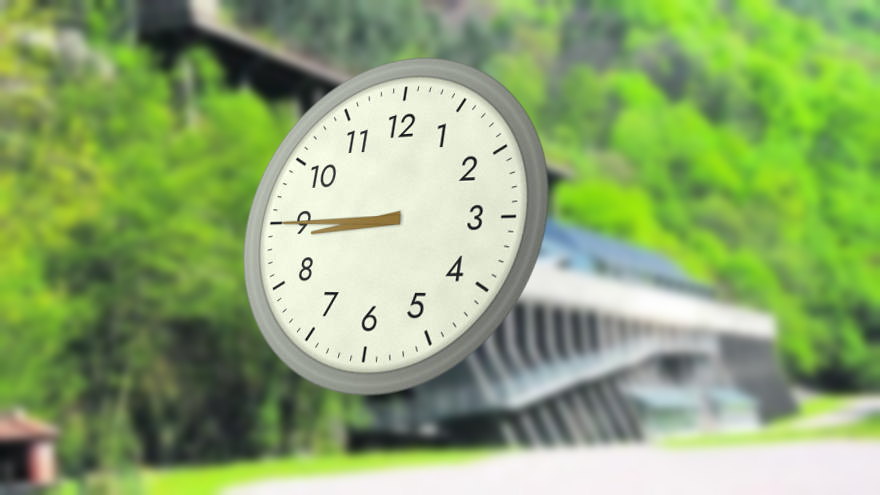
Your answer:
**8:45**
